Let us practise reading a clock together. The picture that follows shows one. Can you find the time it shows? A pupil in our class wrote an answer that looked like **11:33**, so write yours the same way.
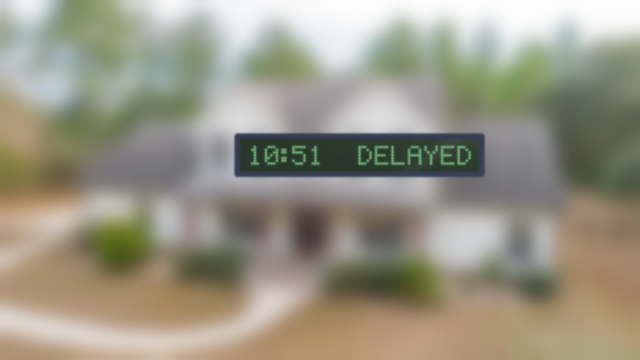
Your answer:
**10:51**
